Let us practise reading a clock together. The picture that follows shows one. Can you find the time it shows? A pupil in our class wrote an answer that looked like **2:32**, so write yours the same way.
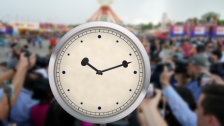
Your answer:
**10:12**
